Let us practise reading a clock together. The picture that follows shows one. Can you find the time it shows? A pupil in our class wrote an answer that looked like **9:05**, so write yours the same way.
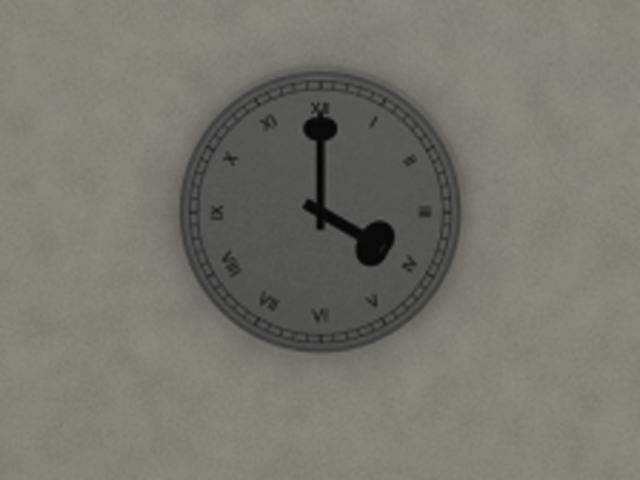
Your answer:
**4:00**
